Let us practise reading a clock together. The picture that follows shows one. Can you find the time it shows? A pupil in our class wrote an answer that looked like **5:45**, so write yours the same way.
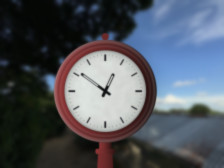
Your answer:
**12:51**
